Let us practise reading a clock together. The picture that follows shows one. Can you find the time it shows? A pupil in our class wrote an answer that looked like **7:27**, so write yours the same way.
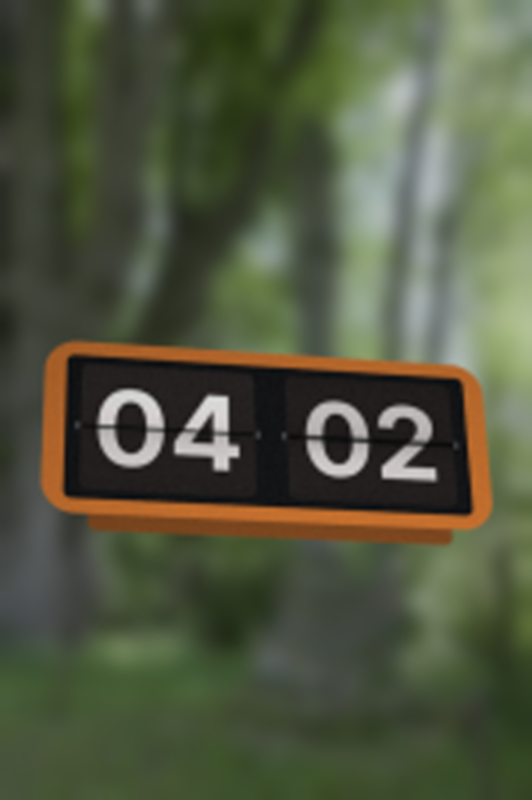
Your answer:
**4:02**
